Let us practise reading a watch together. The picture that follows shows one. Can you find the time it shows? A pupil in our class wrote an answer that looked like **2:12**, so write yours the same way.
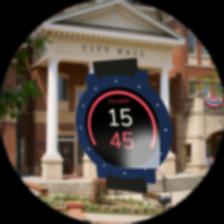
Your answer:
**15:45**
